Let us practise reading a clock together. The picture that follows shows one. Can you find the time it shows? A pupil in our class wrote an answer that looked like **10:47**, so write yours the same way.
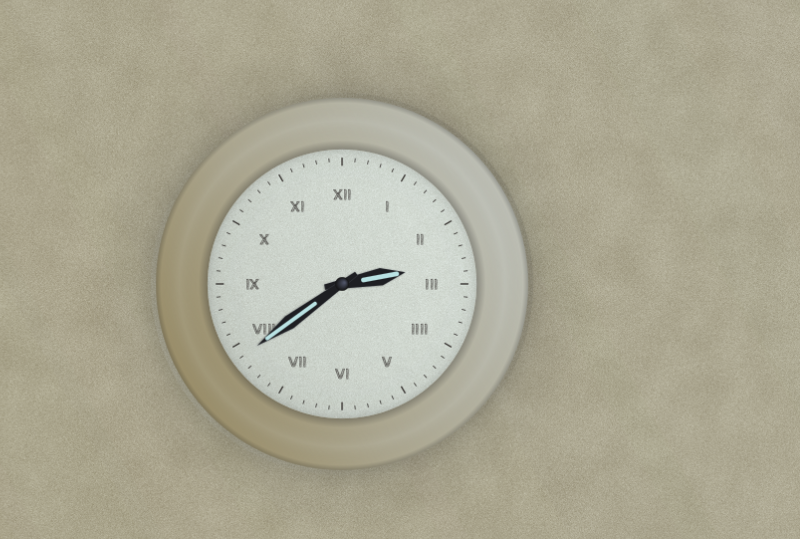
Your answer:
**2:39**
